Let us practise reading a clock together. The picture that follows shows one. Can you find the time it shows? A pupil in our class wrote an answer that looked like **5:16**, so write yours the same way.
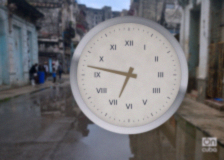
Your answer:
**6:47**
